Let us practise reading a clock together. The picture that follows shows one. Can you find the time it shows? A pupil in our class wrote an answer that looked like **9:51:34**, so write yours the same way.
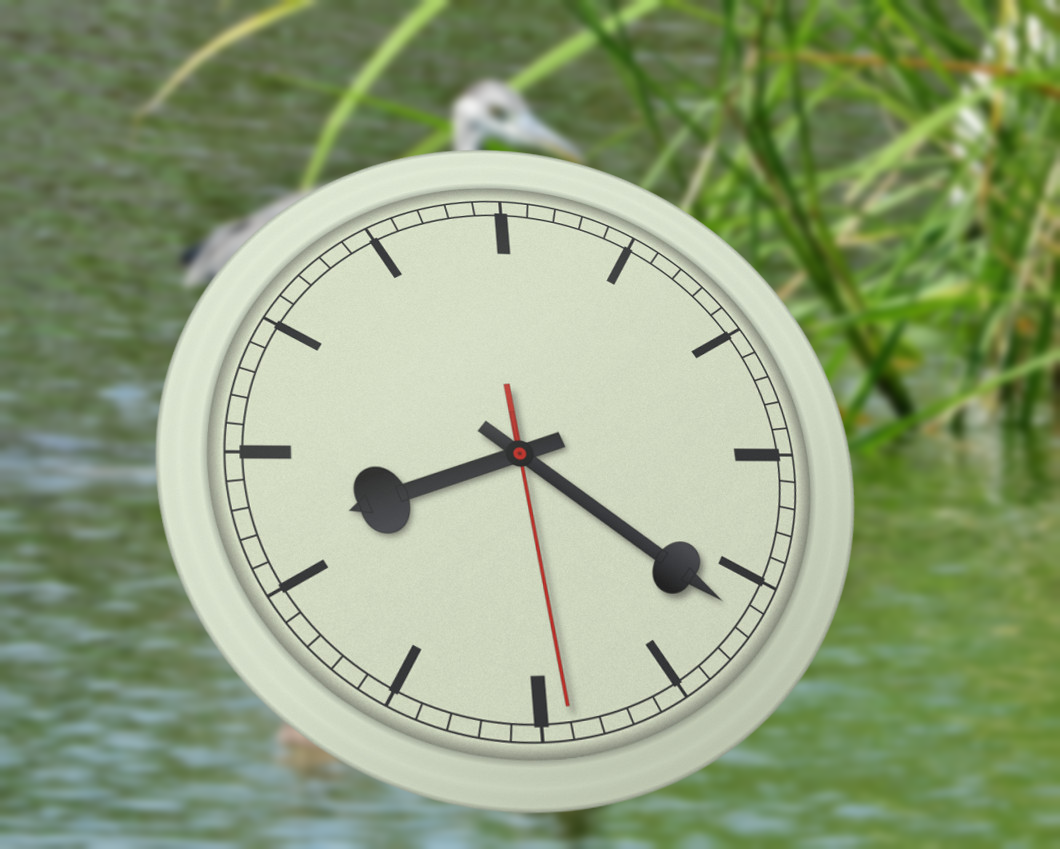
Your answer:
**8:21:29**
